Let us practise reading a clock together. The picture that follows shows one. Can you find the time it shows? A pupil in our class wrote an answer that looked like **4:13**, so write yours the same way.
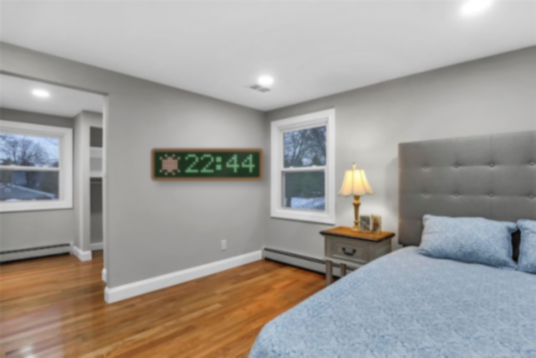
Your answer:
**22:44**
